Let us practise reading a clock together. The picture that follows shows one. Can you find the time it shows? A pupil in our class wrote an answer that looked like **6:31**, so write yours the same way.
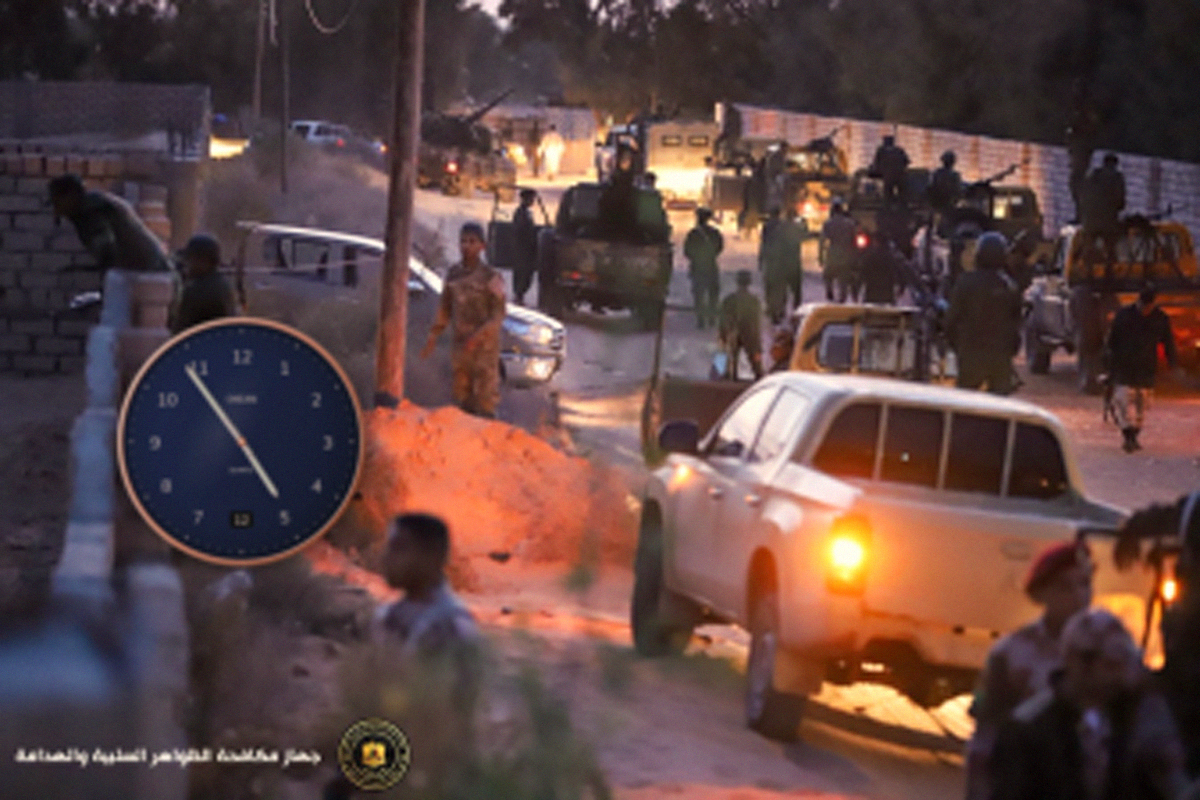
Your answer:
**4:54**
